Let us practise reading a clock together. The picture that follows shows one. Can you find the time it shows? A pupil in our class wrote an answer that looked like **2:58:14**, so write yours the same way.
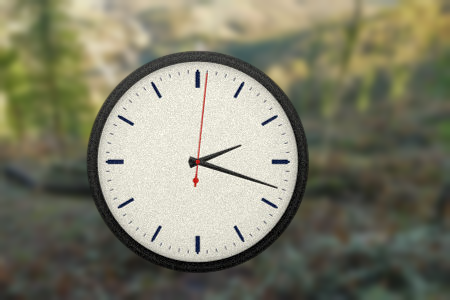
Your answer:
**2:18:01**
